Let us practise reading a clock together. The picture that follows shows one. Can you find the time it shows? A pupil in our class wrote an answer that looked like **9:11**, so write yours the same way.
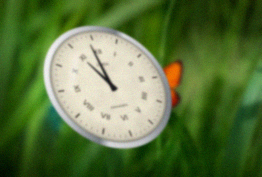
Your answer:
**10:59**
